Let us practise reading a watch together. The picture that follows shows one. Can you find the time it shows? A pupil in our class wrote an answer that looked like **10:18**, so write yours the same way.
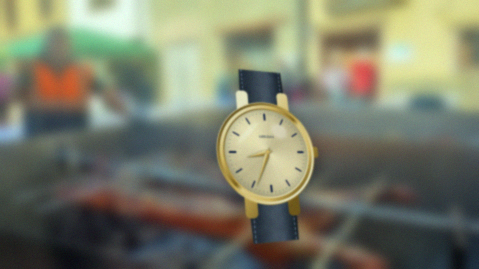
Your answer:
**8:34**
